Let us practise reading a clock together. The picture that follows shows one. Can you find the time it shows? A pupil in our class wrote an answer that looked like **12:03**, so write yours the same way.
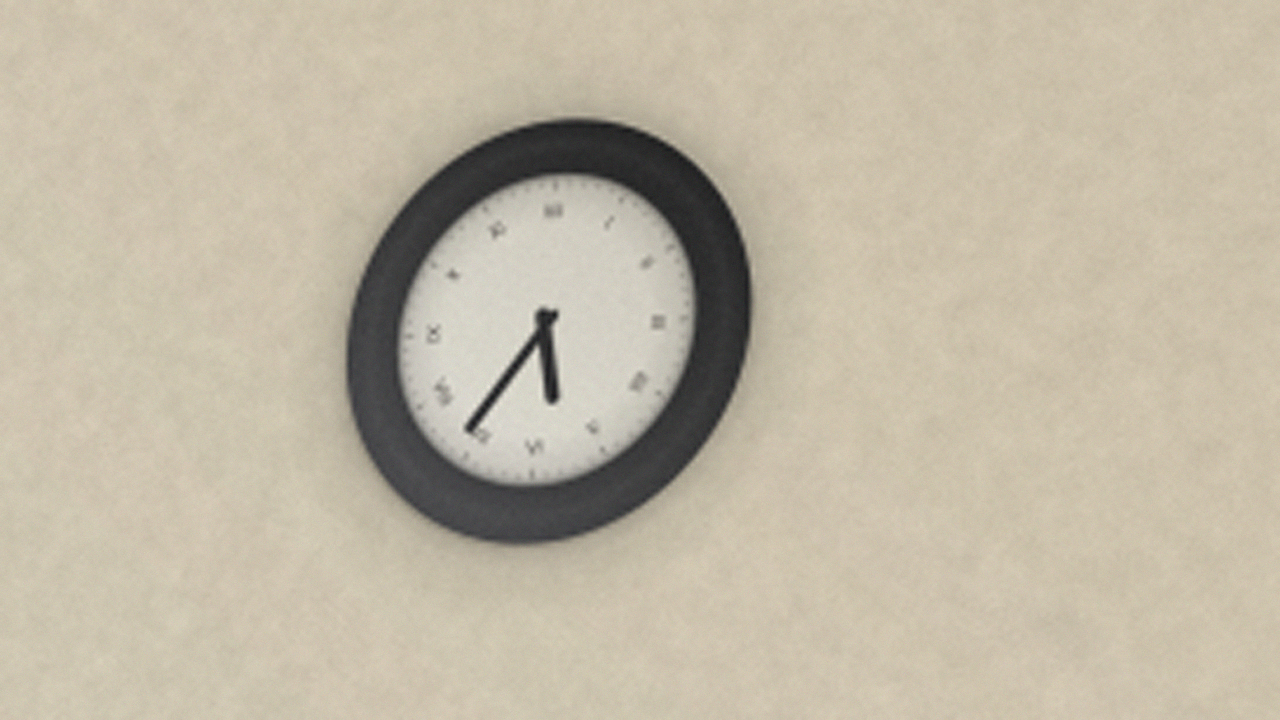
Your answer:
**5:36**
